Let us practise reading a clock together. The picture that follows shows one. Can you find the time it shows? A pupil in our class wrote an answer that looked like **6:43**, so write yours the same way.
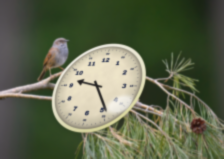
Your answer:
**9:24**
